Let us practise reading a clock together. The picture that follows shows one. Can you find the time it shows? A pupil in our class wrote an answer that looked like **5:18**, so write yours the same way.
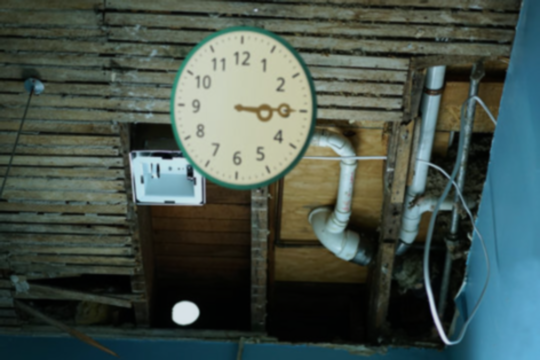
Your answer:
**3:15**
